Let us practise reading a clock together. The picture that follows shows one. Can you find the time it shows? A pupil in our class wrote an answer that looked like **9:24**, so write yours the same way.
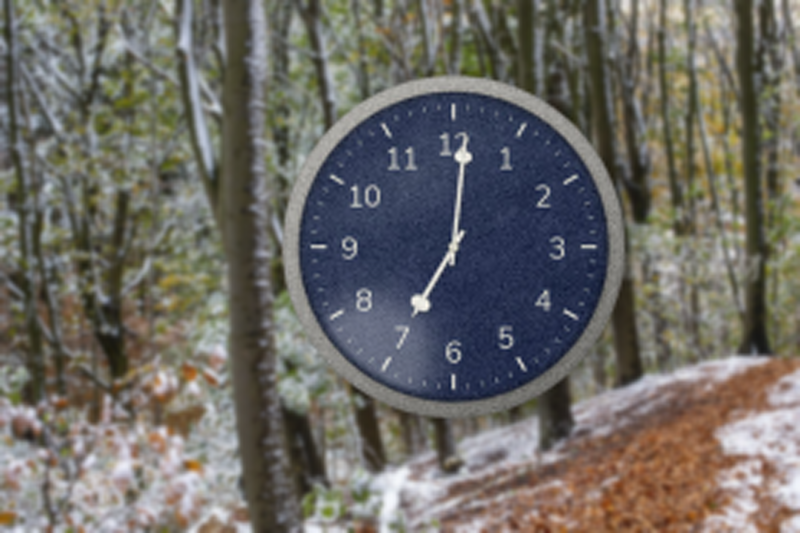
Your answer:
**7:01**
